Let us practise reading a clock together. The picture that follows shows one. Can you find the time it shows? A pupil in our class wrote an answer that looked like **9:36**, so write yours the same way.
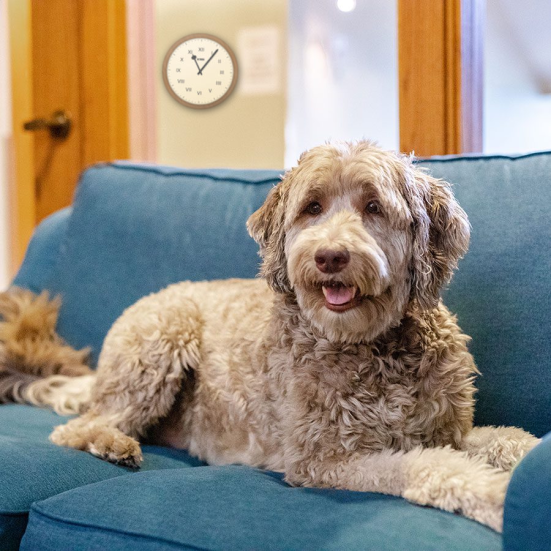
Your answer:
**11:06**
